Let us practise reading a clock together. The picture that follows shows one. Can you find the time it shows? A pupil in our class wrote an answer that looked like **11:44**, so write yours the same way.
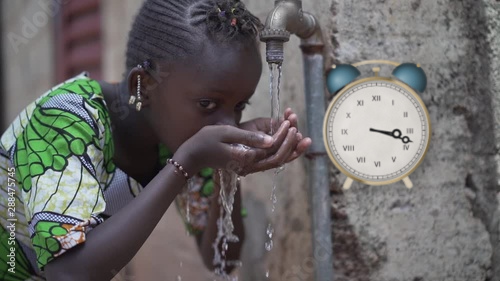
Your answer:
**3:18**
